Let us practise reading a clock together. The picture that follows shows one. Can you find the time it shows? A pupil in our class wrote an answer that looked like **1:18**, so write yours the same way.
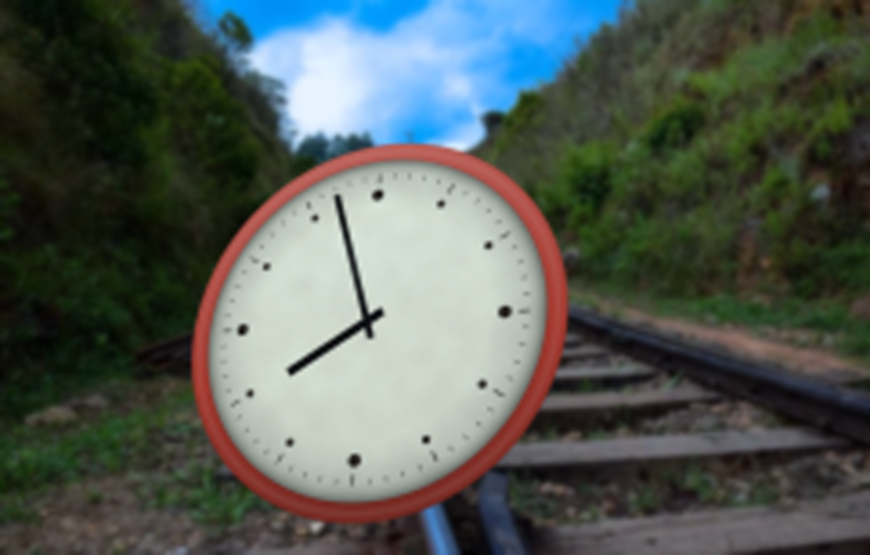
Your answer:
**7:57**
